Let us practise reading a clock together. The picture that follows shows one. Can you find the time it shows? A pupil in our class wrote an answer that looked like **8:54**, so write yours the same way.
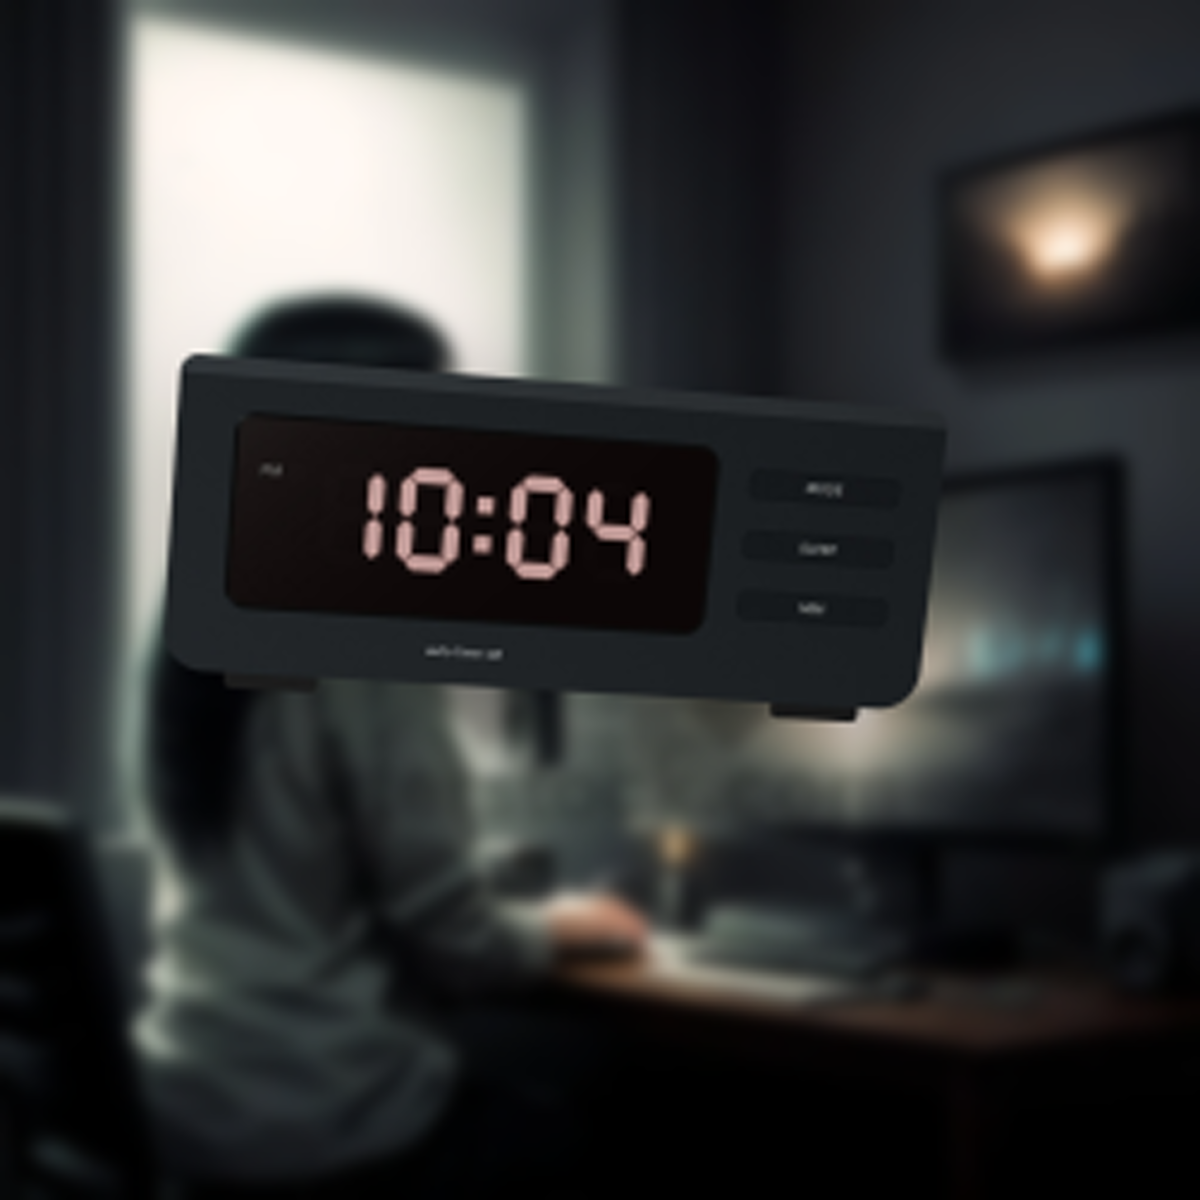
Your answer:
**10:04**
